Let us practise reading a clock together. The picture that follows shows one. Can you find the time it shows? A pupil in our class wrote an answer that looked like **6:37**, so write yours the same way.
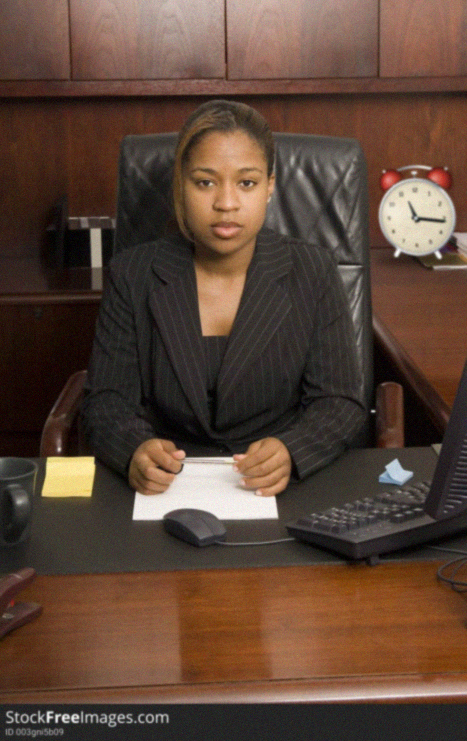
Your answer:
**11:16**
